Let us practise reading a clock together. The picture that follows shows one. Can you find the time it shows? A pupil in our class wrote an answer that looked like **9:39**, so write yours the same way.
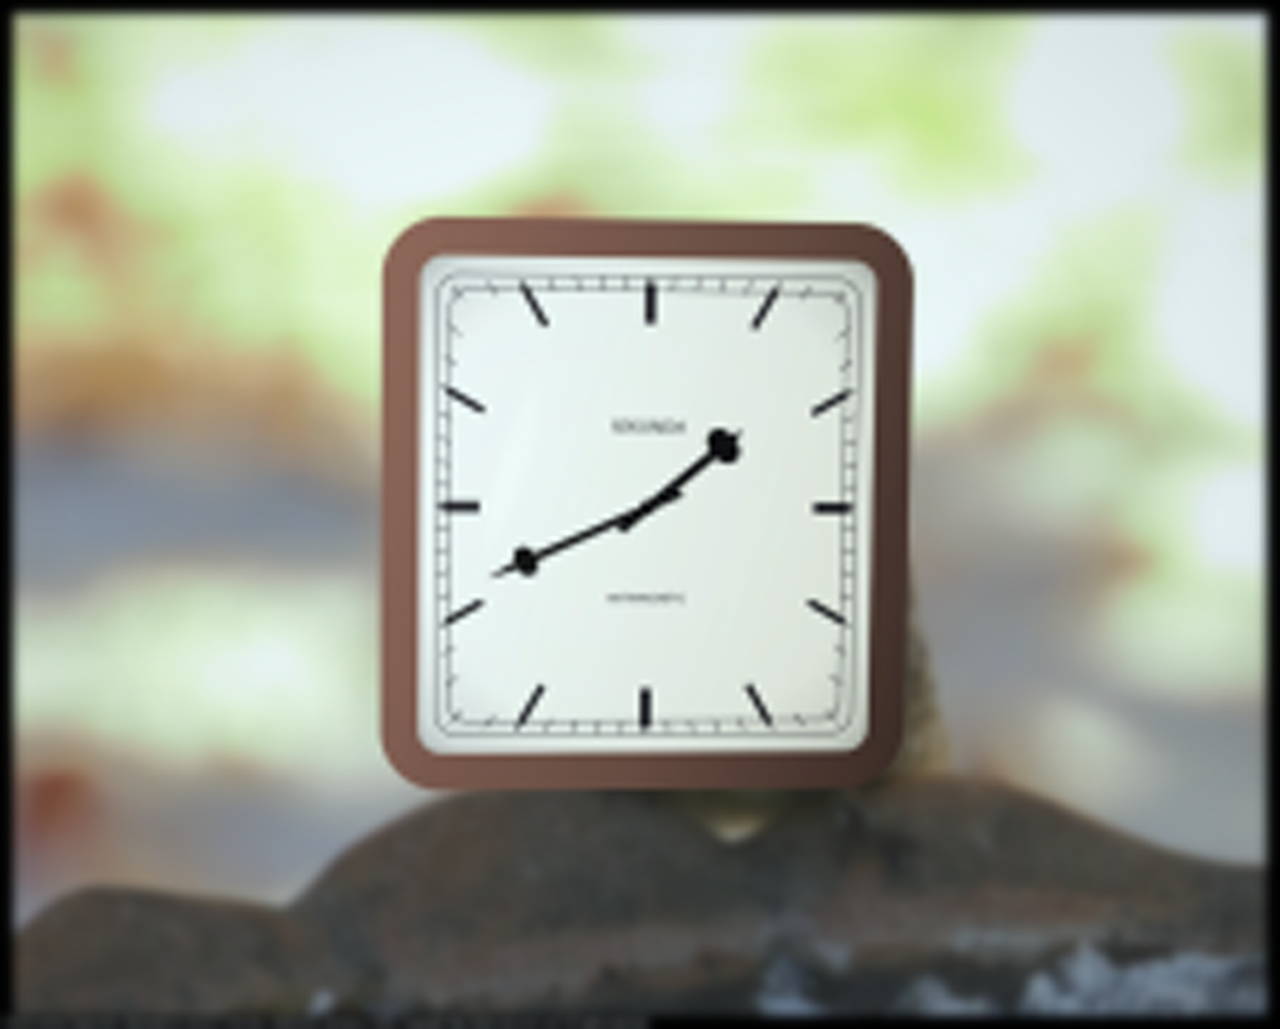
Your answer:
**1:41**
